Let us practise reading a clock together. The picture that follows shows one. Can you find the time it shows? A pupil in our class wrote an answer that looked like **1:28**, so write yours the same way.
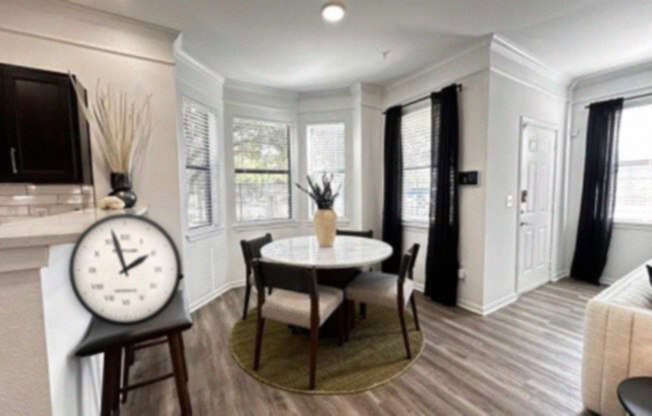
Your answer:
**1:57**
